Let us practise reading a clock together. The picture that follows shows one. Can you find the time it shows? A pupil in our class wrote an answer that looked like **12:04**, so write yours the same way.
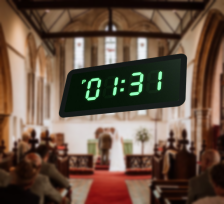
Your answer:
**1:31**
